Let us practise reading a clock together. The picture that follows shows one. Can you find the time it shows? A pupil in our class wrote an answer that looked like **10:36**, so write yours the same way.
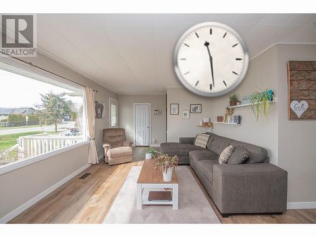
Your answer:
**11:29**
